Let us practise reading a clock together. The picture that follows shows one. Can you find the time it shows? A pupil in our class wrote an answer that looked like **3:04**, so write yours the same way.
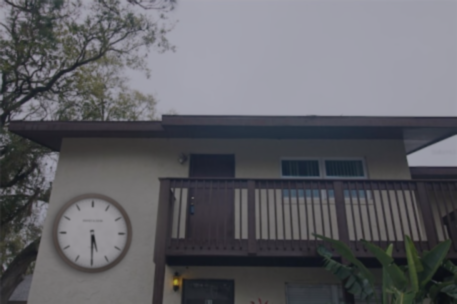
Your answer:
**5:30**
